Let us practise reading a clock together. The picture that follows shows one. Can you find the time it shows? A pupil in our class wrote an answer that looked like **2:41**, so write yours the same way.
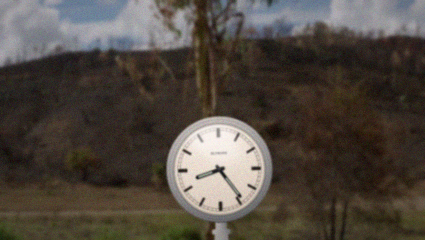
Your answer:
**8:24**
